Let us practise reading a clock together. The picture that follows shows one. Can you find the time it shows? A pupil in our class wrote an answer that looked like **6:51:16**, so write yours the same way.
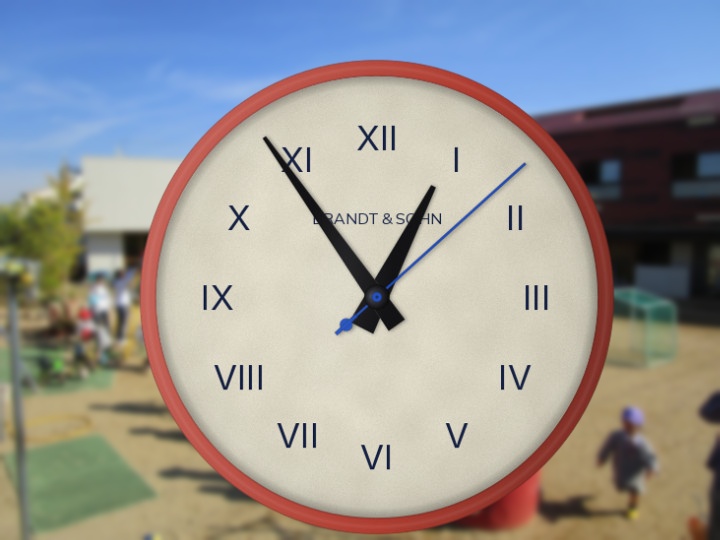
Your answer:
**12:54:08**
